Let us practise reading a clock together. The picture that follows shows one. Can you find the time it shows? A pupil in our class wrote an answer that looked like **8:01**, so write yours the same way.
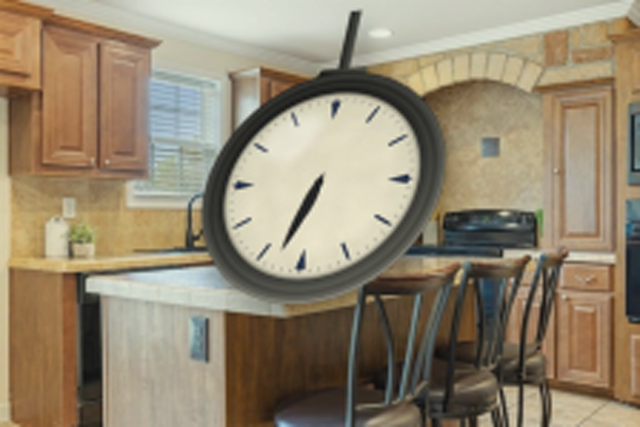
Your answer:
**6:33**
